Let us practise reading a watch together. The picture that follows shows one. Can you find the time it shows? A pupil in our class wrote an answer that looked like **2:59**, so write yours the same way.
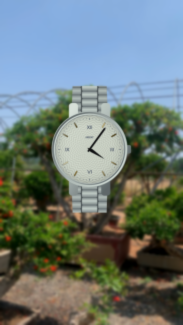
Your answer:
**4:06**
